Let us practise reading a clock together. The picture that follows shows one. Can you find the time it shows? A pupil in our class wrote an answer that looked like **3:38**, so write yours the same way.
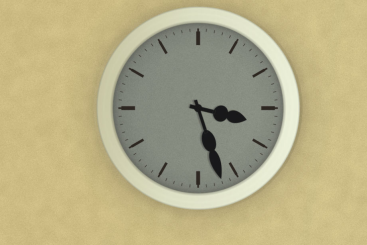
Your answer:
**3:27**
